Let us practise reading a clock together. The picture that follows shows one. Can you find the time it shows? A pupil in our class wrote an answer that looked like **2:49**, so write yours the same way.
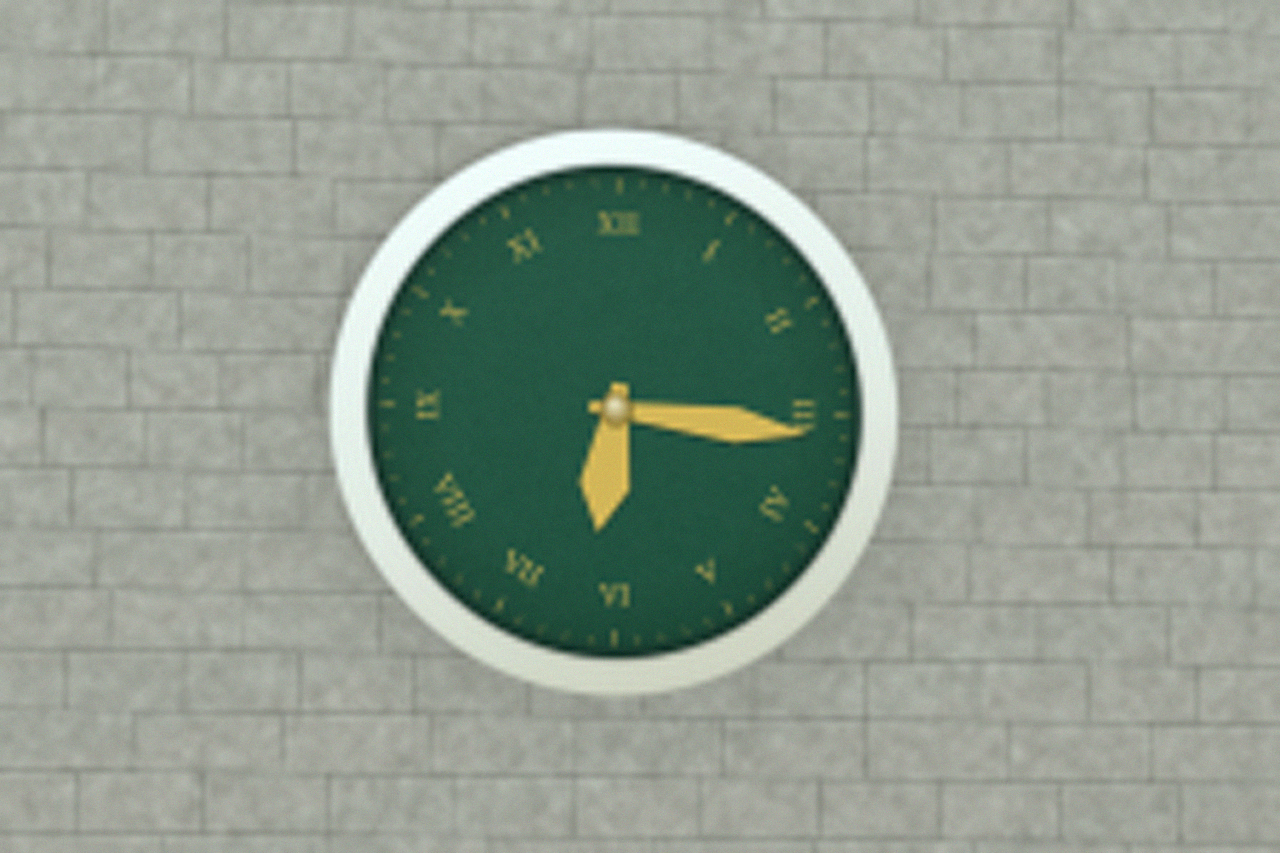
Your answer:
**6:16**
